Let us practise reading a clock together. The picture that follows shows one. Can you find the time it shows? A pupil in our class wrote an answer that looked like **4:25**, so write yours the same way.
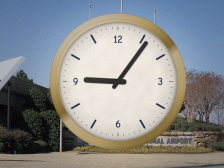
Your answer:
**9:06**
